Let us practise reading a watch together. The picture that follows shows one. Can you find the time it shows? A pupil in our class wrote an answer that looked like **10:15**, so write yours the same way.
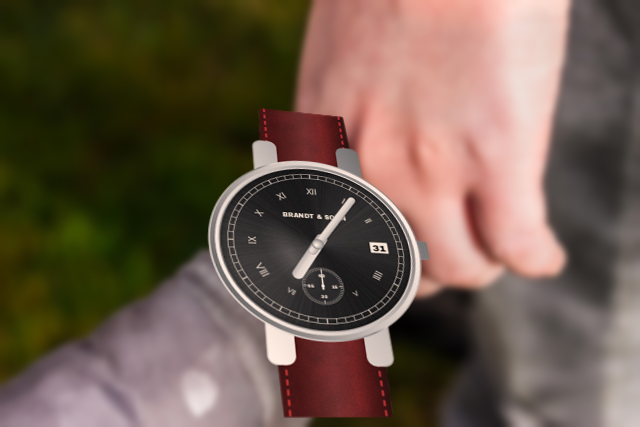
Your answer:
**7:06**
